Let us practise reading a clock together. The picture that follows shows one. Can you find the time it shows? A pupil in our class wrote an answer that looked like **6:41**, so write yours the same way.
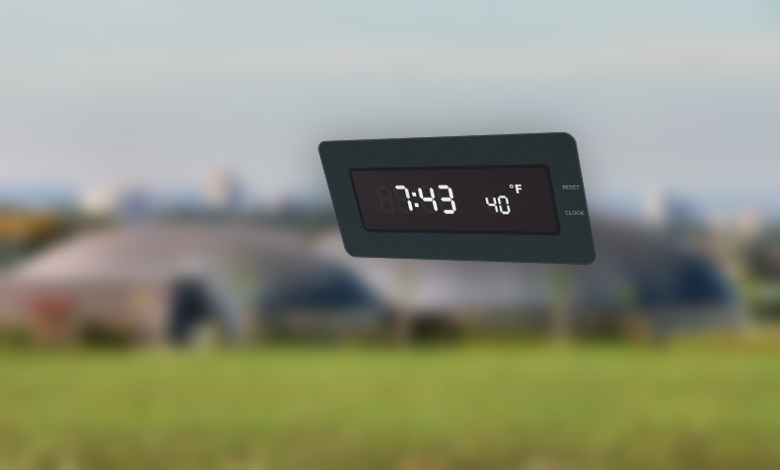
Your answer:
**7:43**
